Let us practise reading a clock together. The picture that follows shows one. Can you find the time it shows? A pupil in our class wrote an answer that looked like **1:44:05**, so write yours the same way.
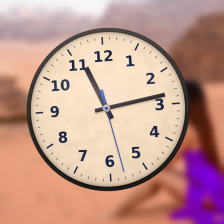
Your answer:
**11:13:28**
